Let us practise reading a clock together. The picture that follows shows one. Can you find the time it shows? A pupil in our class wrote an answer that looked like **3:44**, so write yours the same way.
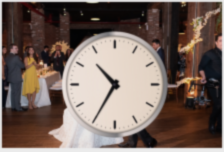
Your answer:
**10:35**
